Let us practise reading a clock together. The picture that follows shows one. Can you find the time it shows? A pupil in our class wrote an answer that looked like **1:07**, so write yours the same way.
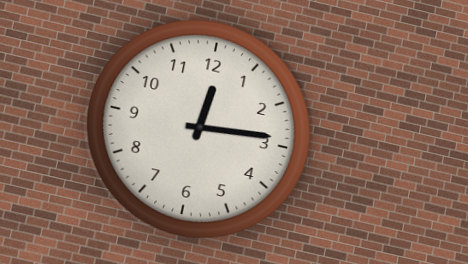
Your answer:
**12:14**
